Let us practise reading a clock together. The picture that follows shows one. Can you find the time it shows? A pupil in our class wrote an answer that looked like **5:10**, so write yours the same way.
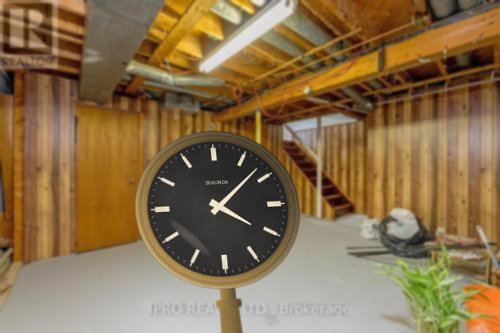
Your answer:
**4:08**
